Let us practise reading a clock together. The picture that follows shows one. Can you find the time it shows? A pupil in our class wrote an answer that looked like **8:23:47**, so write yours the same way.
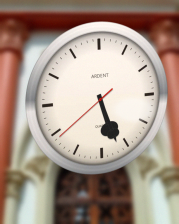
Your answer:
**5:26:39**
